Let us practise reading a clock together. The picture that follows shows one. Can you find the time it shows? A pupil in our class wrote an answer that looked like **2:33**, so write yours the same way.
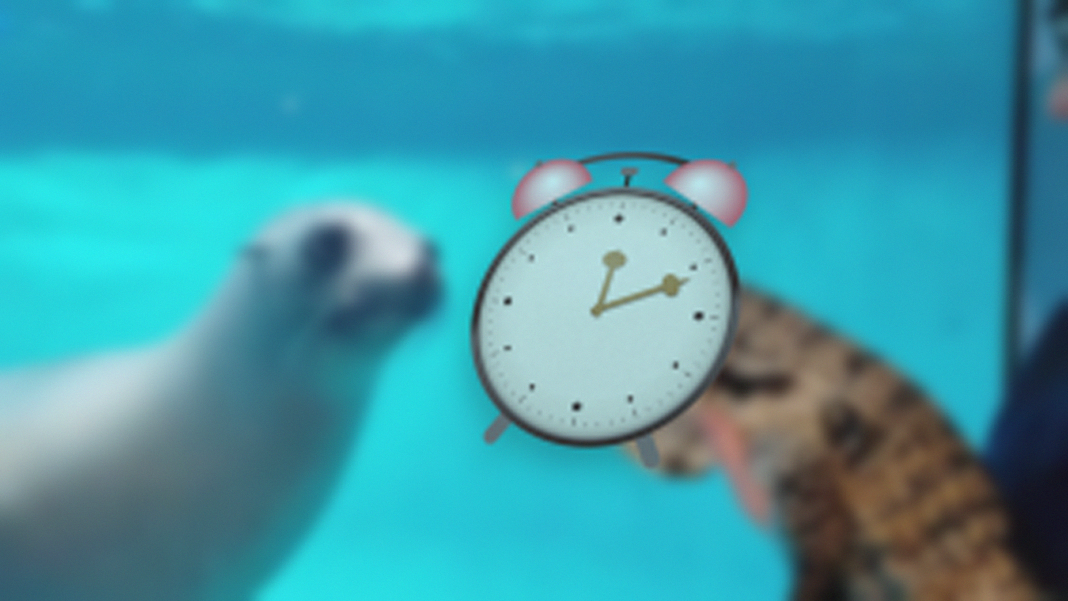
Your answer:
**12:11**
